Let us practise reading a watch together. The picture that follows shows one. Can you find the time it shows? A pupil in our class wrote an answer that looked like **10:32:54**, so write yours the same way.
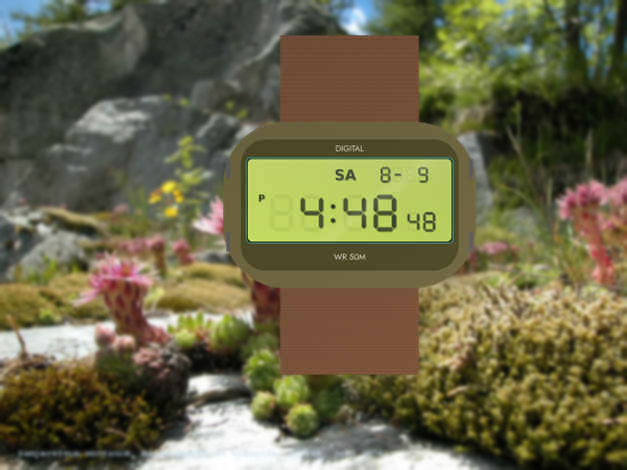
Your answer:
**4:48:48**
